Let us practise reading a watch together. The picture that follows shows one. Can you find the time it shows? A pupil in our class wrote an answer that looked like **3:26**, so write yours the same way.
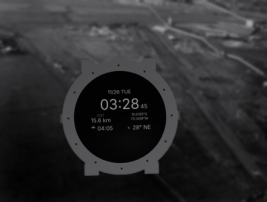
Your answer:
**3:28**
